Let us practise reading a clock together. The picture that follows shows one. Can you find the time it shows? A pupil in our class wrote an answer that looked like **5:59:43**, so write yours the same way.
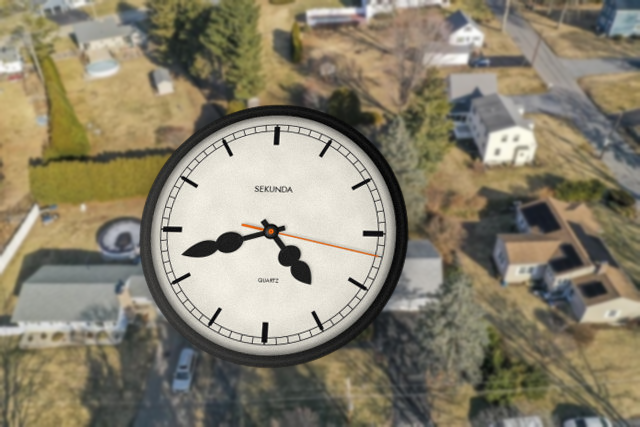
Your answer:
**4:42:17**
